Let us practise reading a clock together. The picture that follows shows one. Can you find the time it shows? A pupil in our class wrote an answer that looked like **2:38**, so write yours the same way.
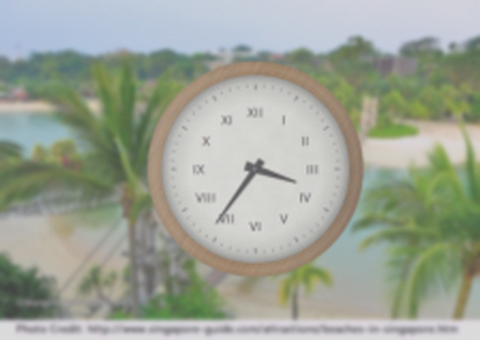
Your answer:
**3:36**
